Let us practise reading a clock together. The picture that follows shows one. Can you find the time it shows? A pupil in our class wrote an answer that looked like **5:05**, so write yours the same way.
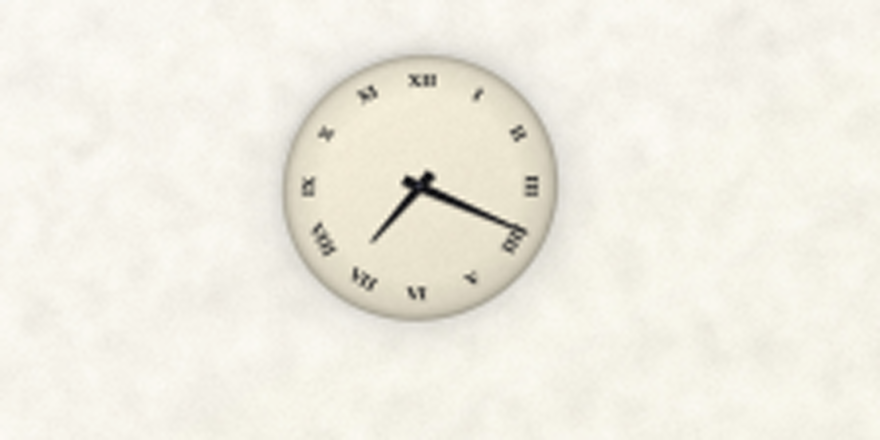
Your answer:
**7:19**
